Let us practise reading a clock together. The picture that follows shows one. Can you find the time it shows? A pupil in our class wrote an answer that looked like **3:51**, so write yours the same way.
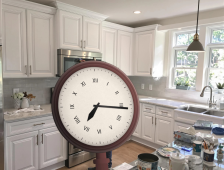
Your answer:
**7:16**
